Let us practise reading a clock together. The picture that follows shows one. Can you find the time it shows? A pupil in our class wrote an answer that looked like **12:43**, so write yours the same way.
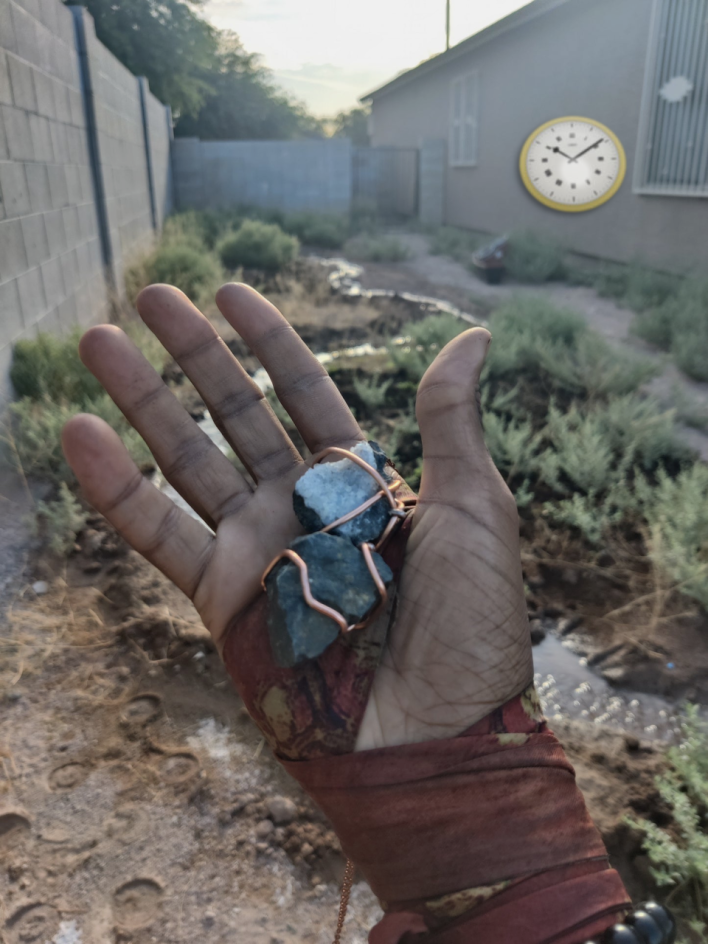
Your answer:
**10:09**
